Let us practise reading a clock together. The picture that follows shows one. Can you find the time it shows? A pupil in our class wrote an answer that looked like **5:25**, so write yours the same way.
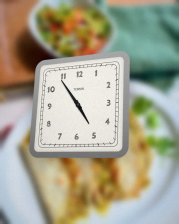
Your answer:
**4:54**
